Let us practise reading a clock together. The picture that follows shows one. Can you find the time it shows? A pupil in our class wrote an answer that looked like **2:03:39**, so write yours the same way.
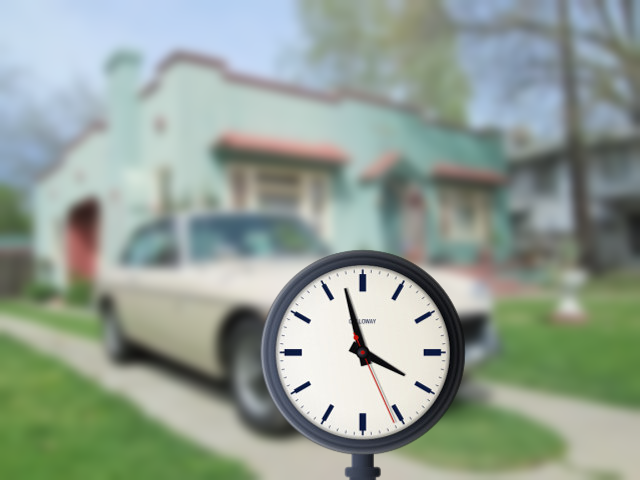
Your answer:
**3:57:26**
